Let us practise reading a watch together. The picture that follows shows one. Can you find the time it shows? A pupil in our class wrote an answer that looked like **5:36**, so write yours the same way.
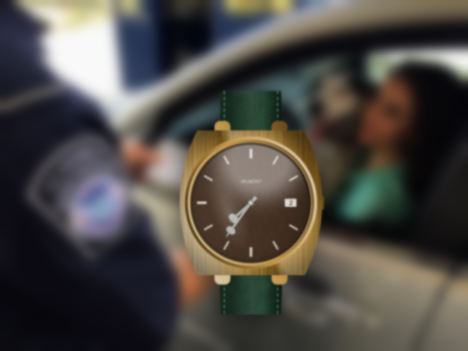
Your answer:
**7:36**
